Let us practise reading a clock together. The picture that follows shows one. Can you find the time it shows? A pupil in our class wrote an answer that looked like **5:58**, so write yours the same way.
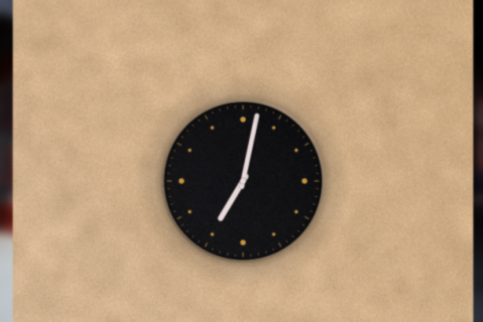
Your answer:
**7:02**
